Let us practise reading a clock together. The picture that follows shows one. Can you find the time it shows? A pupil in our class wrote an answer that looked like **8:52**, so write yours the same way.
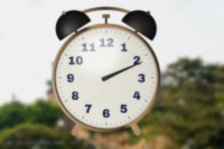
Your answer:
**2:11**
